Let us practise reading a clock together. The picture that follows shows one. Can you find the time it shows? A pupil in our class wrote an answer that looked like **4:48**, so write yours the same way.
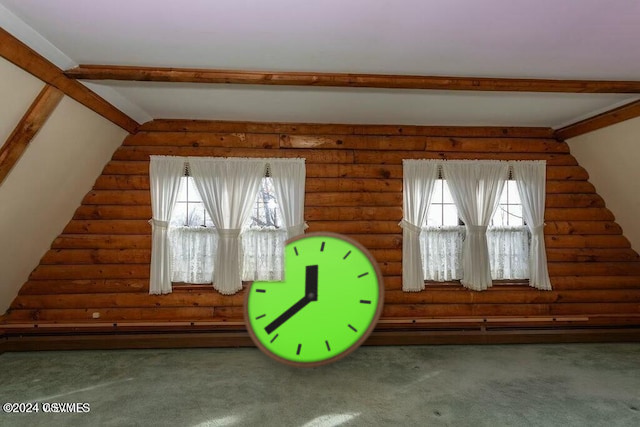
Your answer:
**11:37**
